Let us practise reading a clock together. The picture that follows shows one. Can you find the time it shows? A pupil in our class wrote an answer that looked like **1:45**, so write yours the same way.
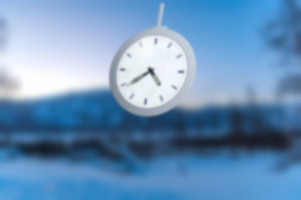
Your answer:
**4:39**
